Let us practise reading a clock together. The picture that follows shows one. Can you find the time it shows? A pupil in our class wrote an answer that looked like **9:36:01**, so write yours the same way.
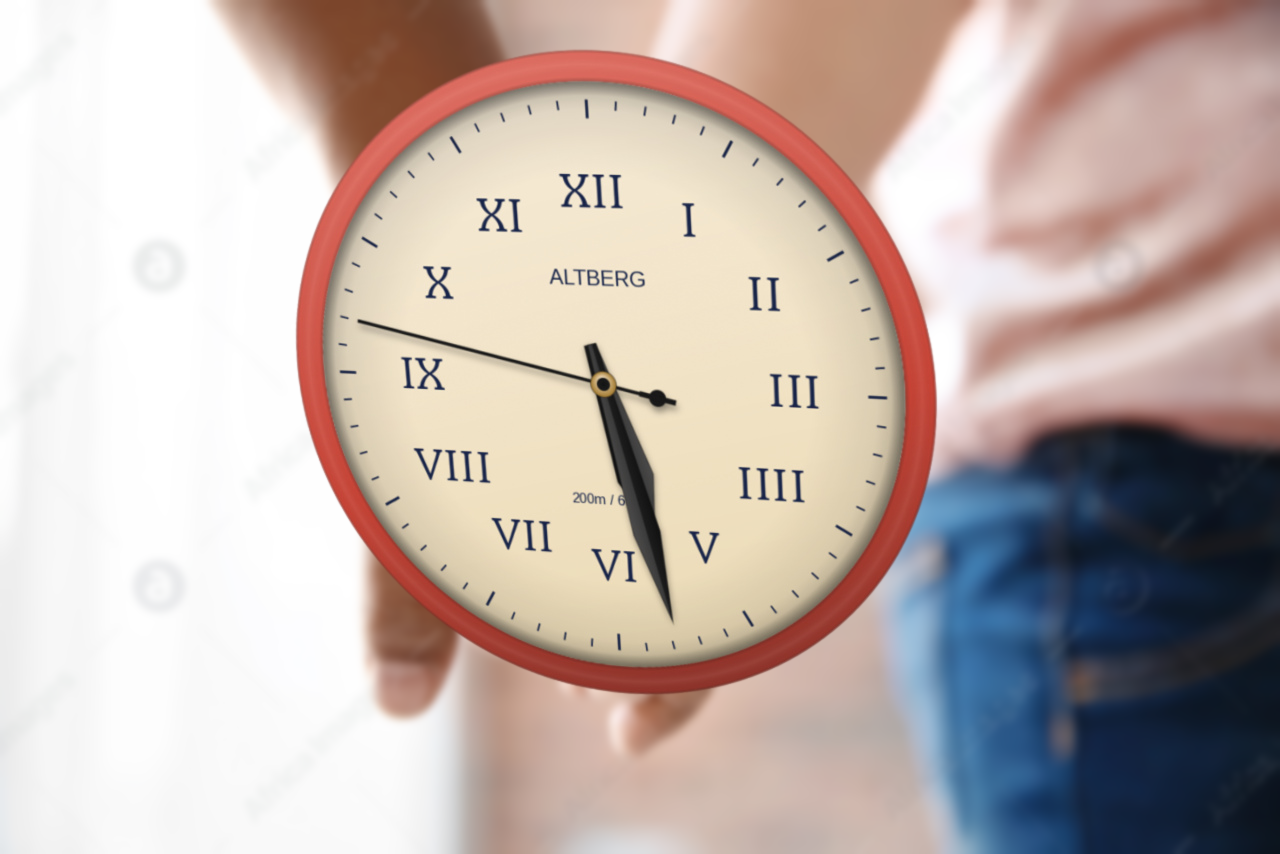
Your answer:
**5:27:47**
